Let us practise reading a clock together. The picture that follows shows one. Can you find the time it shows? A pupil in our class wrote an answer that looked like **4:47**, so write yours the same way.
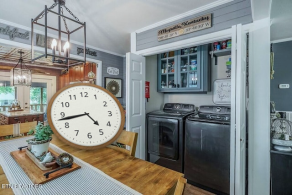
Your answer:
**4:43**
